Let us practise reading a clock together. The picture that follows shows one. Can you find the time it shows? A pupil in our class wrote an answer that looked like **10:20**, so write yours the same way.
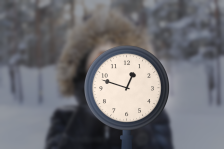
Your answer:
**12:48**
